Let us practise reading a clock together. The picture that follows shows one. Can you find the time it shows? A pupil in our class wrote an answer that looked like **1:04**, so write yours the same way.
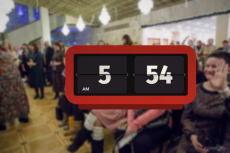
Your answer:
**5:54**
